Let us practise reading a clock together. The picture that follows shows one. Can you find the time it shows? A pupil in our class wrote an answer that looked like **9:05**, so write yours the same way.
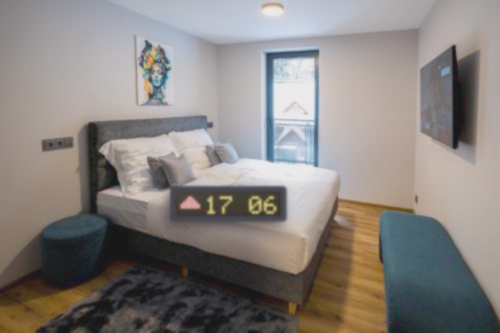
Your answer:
**17:06**
